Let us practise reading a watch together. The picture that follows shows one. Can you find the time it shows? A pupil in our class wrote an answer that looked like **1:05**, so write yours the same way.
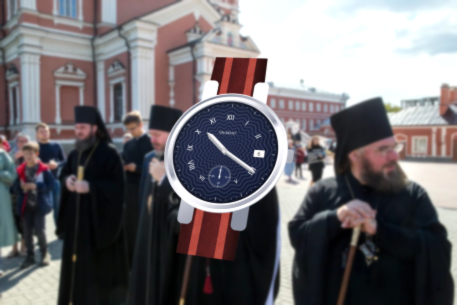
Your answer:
**10:20**
